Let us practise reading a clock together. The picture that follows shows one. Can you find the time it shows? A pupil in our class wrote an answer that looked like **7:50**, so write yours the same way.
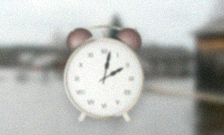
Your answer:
**2:02**
